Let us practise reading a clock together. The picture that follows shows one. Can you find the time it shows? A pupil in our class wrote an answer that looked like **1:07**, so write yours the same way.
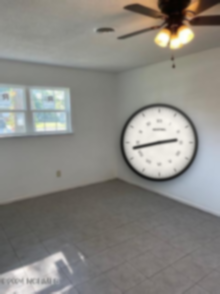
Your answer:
**2:43**
